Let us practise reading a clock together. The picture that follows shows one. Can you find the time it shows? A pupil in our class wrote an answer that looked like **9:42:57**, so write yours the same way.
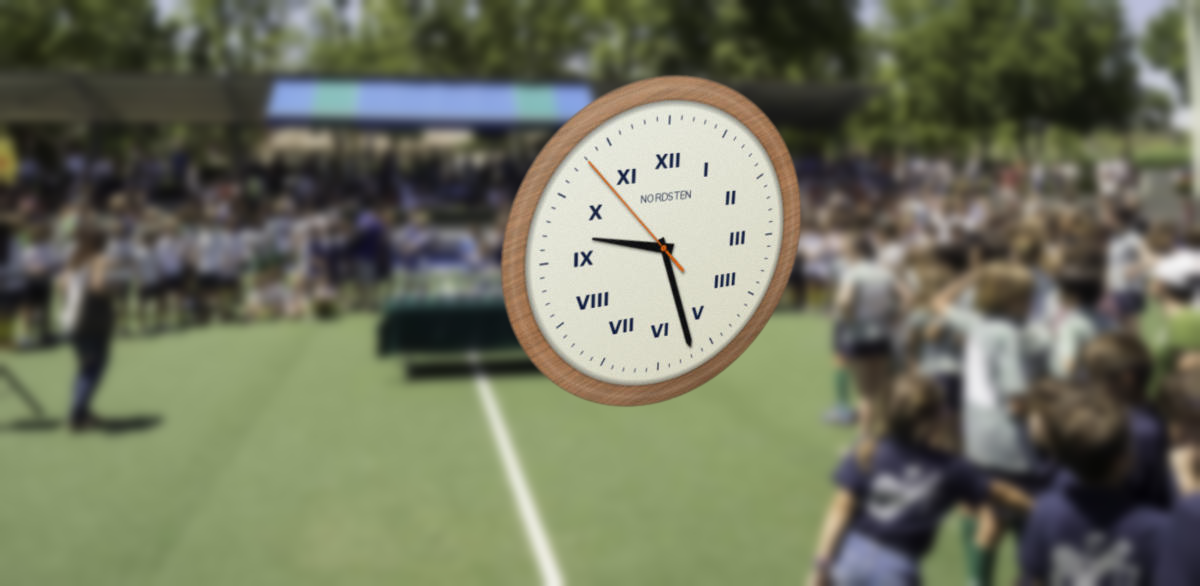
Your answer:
**9:26:53**
